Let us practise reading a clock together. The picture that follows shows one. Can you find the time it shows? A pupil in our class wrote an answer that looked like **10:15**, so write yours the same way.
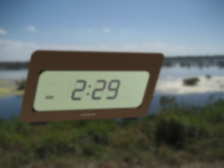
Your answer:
**2:29**
